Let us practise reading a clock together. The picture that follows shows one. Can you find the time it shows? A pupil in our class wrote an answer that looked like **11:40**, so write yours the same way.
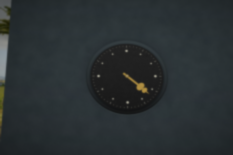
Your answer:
**4:22**
